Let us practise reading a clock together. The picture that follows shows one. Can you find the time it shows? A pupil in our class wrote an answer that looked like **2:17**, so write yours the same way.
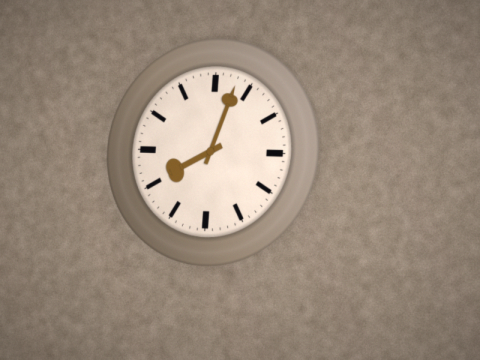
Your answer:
**8:03**
